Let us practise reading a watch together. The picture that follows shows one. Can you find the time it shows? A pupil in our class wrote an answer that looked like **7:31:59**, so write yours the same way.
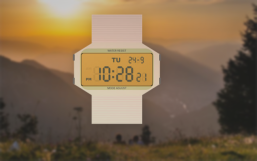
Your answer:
**10:28:21**
